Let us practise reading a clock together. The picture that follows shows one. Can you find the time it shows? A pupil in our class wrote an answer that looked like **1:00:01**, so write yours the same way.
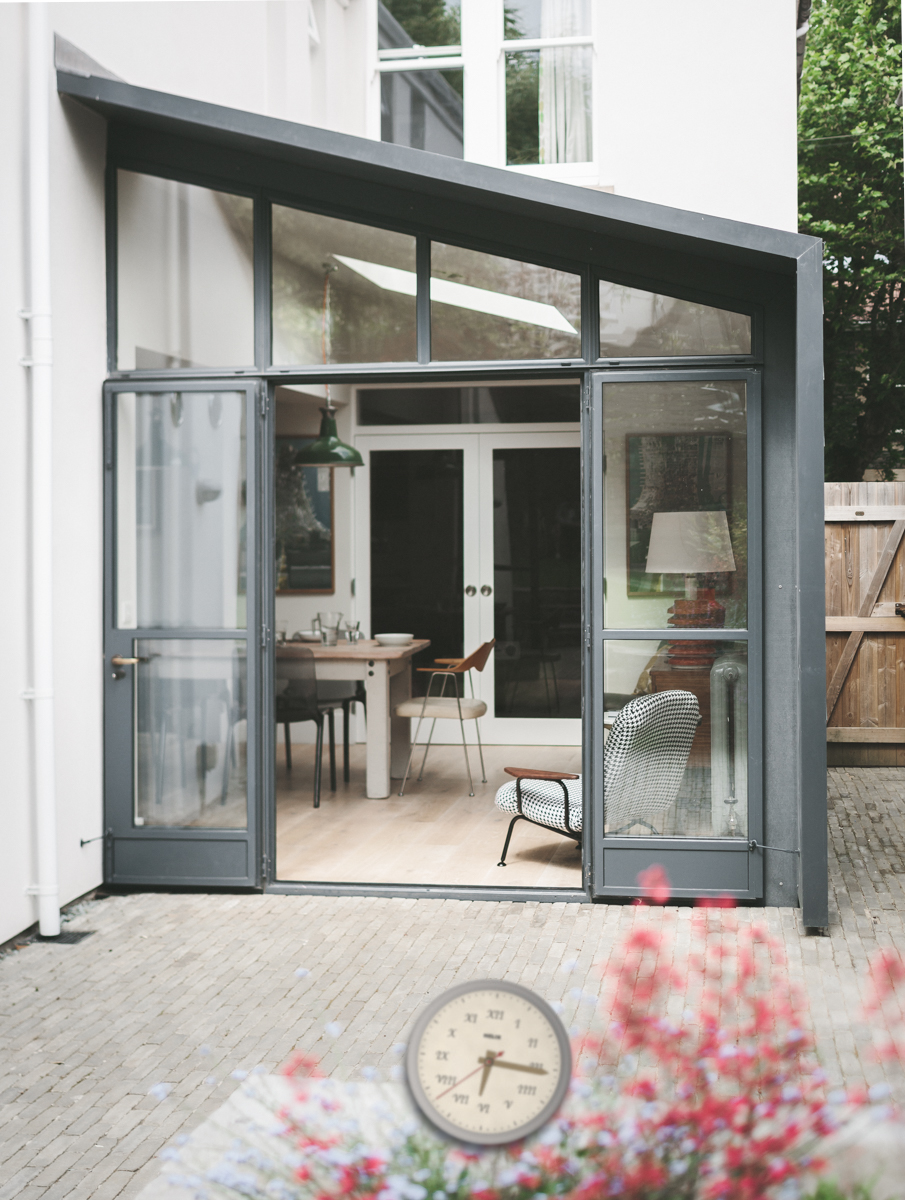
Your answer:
**6:15:38**
